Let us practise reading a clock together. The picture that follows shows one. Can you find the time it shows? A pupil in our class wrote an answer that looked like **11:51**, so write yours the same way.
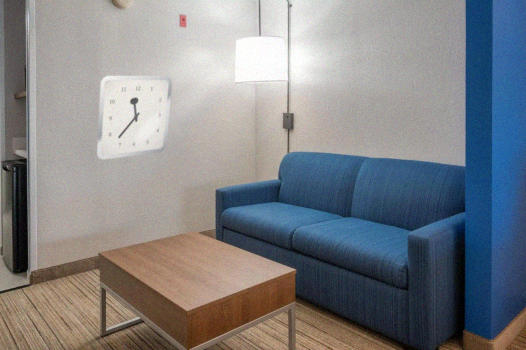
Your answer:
**11:37**
